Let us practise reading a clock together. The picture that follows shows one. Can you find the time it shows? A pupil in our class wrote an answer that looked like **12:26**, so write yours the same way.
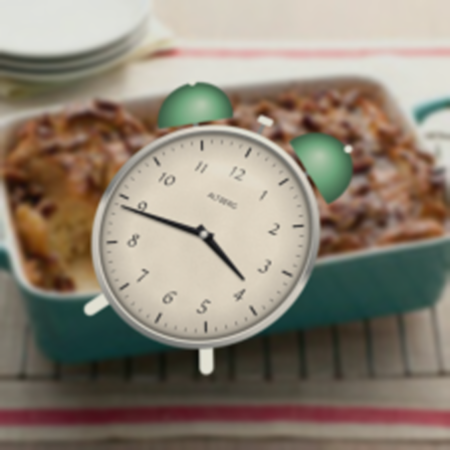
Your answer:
**3:44**
